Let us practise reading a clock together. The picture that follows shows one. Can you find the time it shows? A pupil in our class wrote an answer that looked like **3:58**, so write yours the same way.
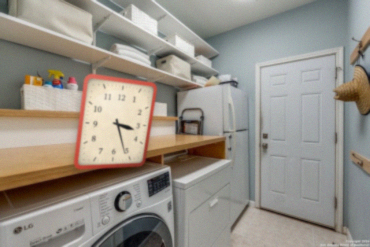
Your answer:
**3:26**
